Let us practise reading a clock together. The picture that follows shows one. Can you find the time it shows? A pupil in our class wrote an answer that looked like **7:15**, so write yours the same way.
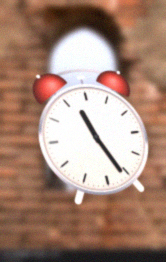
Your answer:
**11:26**
